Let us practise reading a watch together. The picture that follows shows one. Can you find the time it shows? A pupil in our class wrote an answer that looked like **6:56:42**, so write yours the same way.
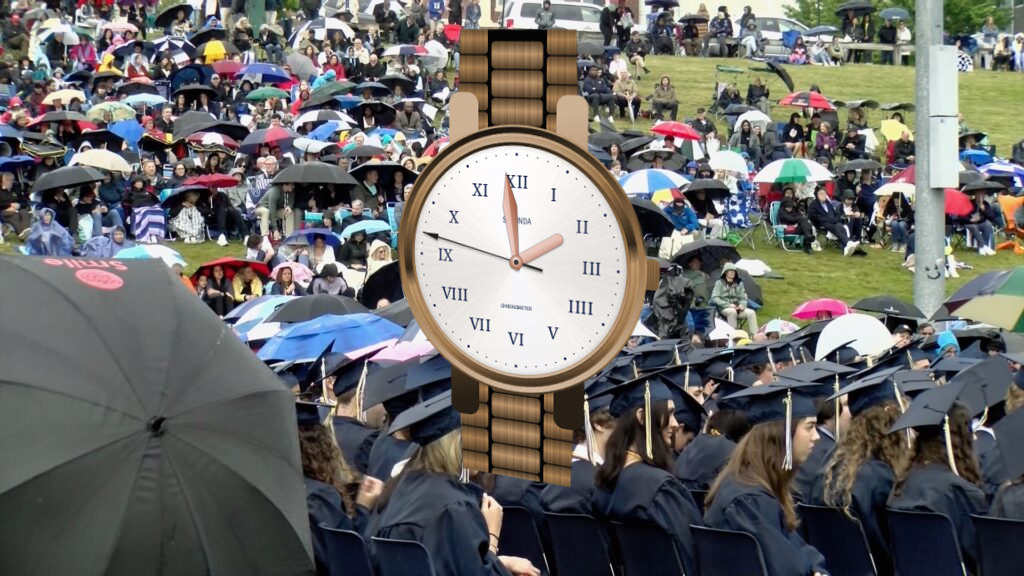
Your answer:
**1:58:47**
